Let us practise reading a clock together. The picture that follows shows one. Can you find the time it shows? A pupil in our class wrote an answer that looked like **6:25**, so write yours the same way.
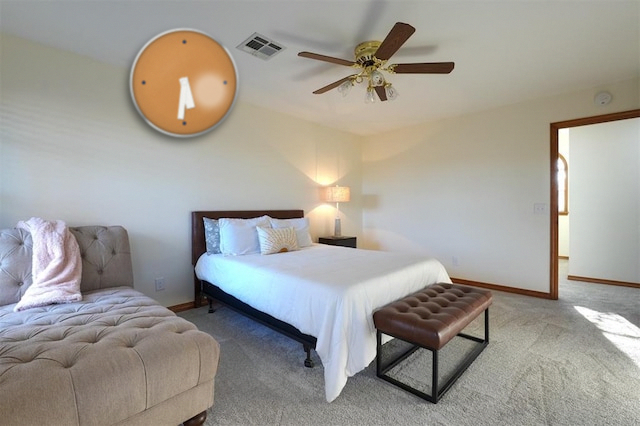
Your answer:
**5:31**
